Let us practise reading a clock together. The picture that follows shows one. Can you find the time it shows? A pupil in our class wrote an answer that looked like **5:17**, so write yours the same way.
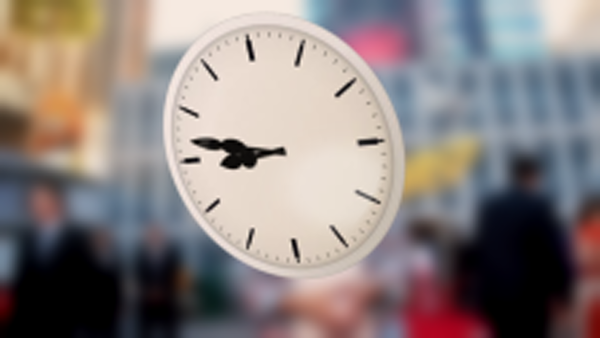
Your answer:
**8:47**
